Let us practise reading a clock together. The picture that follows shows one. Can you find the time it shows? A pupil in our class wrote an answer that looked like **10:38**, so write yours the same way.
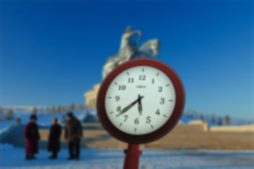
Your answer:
**5:38**
